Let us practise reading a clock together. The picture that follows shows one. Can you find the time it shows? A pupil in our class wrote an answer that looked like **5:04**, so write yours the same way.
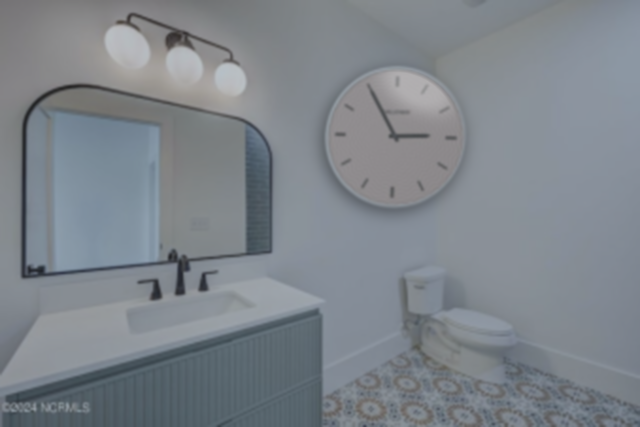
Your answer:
**2:55**
